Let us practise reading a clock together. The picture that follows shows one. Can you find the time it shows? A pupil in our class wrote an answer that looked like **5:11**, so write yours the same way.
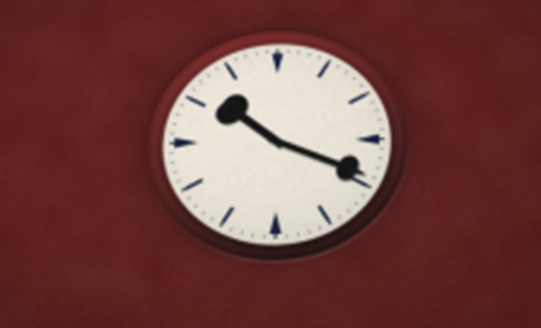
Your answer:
**10:19**
